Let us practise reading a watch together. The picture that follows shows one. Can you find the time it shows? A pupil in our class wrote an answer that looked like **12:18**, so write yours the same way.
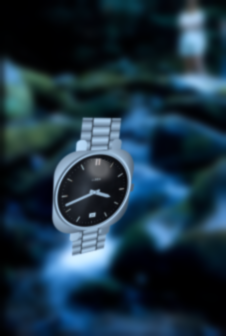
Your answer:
**3:42**
